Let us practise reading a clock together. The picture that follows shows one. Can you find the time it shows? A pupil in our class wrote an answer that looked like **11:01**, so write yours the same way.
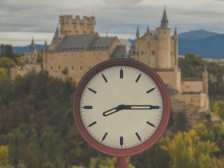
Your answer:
**8:15**
